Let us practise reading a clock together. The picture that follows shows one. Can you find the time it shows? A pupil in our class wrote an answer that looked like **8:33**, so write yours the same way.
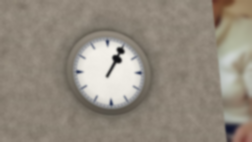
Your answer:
**1:05**
